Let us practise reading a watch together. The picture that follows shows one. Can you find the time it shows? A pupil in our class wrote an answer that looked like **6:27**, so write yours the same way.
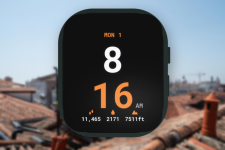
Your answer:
**8:16**
